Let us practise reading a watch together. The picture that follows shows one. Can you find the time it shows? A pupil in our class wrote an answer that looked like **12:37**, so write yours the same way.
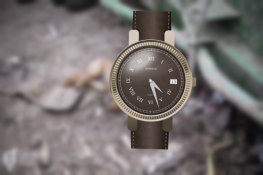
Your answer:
**4:27**
